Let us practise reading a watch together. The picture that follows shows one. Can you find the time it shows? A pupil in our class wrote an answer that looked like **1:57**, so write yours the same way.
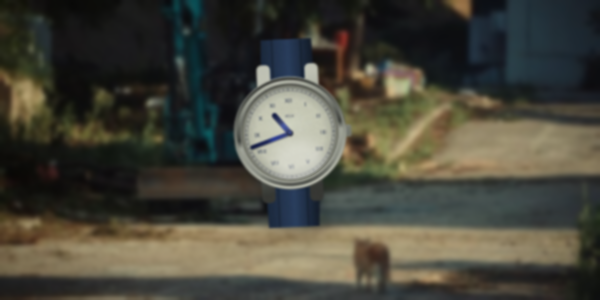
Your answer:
**10:42**
